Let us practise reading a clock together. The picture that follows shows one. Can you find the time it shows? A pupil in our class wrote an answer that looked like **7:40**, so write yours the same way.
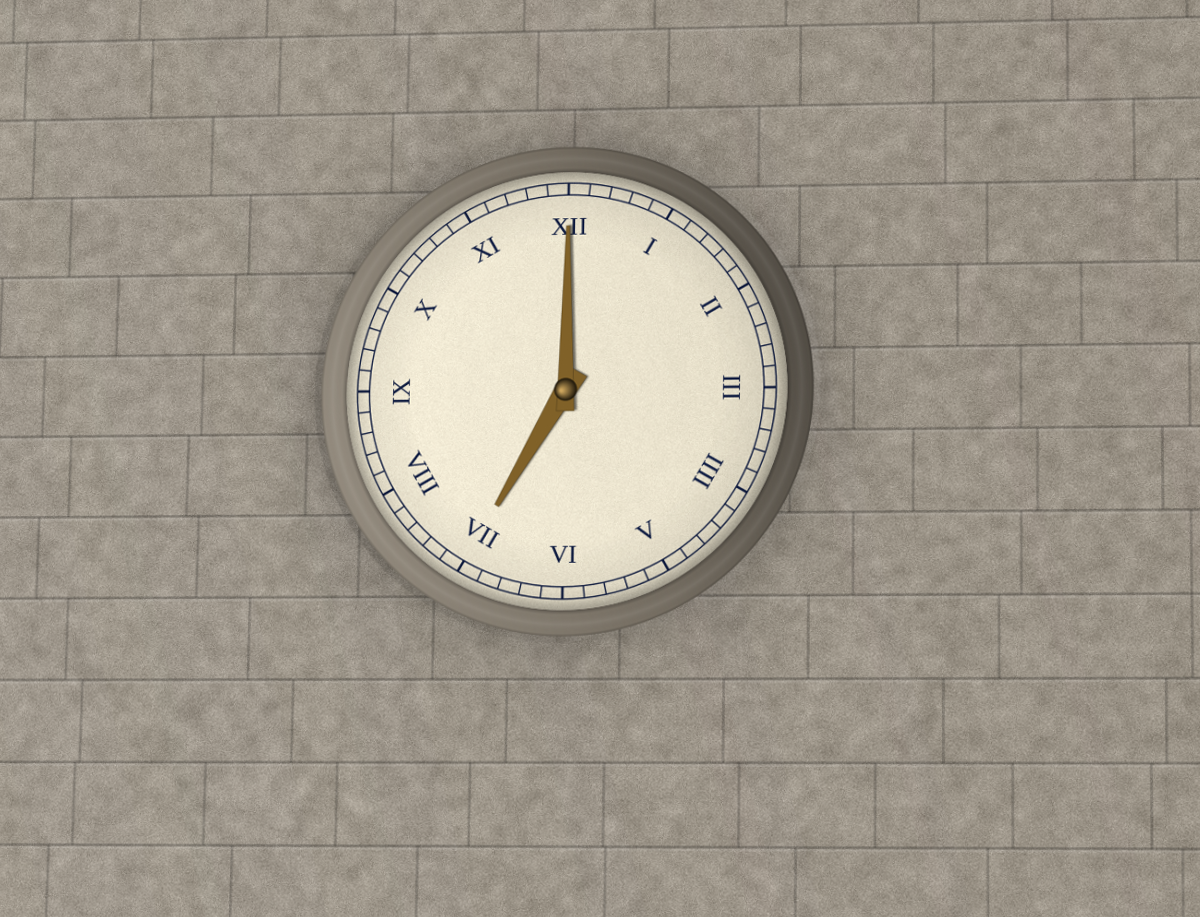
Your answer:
**7:00**
